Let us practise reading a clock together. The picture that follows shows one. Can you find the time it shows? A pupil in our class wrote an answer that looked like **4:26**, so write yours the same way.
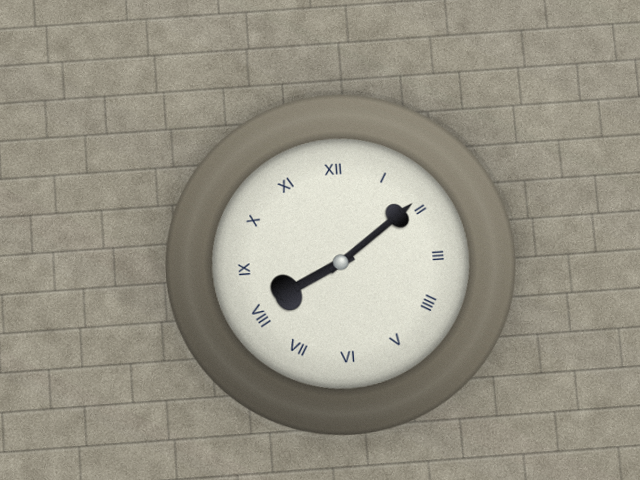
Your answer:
**8:09**
